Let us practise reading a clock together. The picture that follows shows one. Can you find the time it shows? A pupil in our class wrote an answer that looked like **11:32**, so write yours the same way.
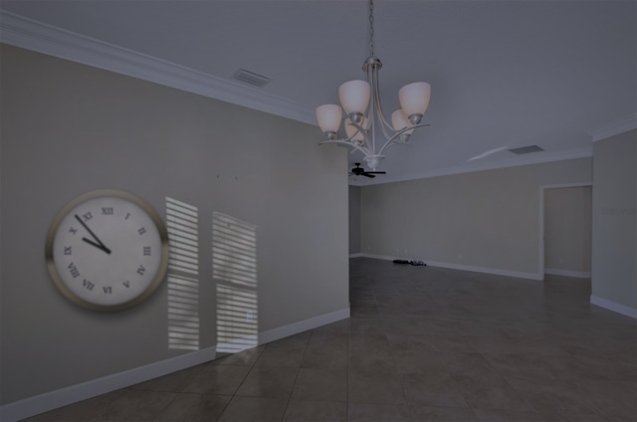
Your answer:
**9:53**
